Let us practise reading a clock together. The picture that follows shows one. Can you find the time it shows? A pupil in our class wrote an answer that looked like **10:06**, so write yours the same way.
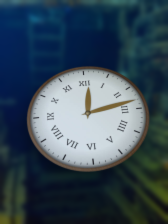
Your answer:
**12:13**
